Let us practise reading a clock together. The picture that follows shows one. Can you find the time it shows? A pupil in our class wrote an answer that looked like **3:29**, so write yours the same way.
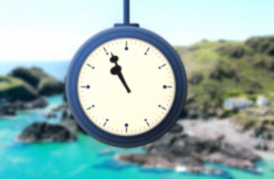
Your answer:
**10:56**
